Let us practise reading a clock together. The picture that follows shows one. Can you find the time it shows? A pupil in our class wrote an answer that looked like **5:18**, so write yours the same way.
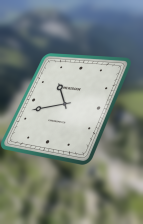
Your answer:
**10:42**
